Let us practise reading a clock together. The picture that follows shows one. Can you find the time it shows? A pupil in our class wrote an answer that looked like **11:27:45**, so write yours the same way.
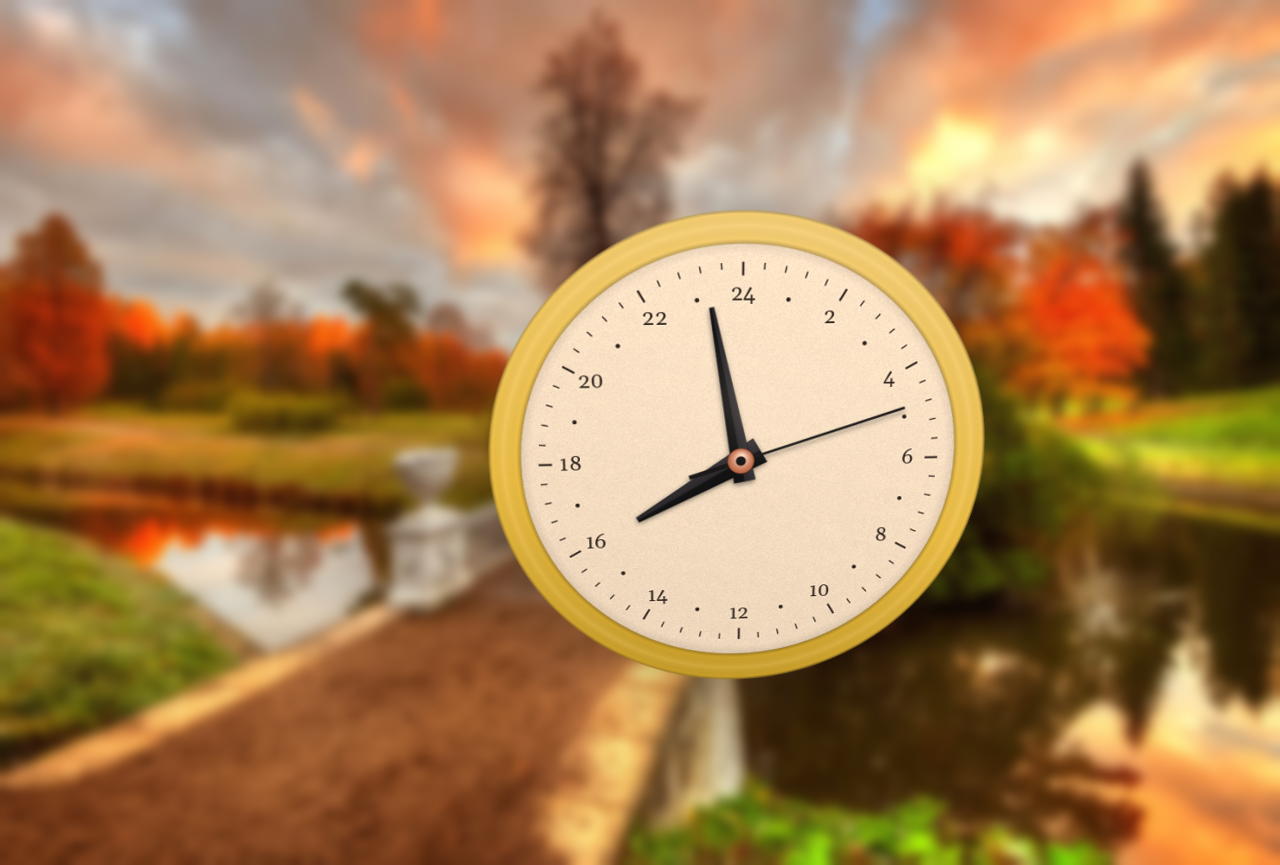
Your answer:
**15:58:12**
